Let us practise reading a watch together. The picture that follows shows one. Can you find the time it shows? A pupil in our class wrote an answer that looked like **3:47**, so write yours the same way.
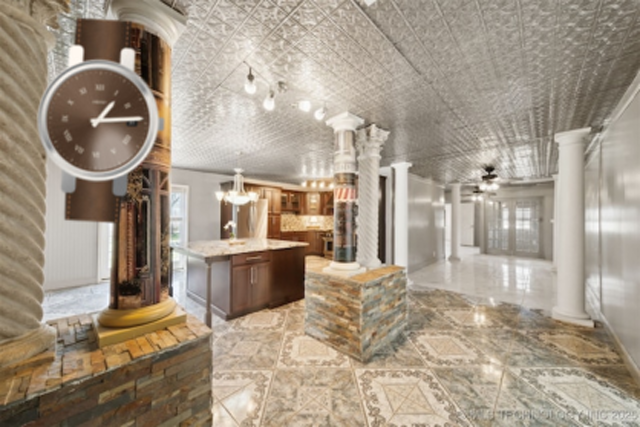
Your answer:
**1:14**
